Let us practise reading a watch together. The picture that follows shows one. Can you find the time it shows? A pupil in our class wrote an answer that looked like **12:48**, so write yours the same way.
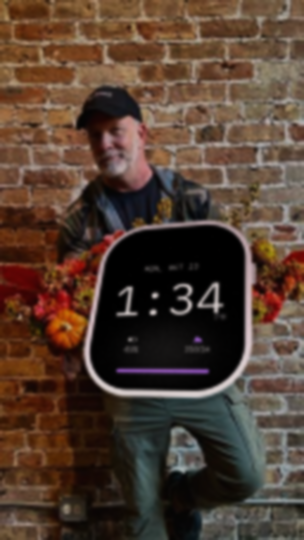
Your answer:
**1:34**
